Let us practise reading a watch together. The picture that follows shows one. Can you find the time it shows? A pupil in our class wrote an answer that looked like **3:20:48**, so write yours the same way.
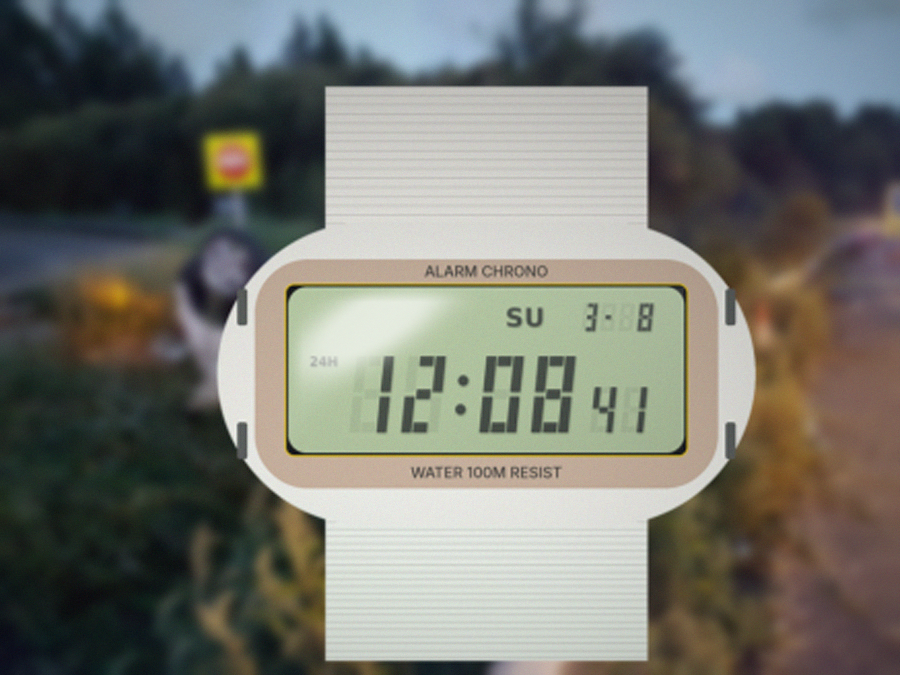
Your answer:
**12:08:41**
